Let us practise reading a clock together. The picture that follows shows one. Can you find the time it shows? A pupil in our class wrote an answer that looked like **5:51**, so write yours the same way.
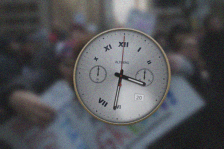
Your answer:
**3:31**
